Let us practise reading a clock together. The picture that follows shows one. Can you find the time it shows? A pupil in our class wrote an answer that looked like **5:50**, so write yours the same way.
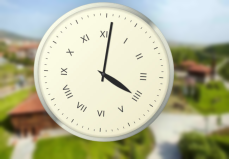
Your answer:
**4:01**
